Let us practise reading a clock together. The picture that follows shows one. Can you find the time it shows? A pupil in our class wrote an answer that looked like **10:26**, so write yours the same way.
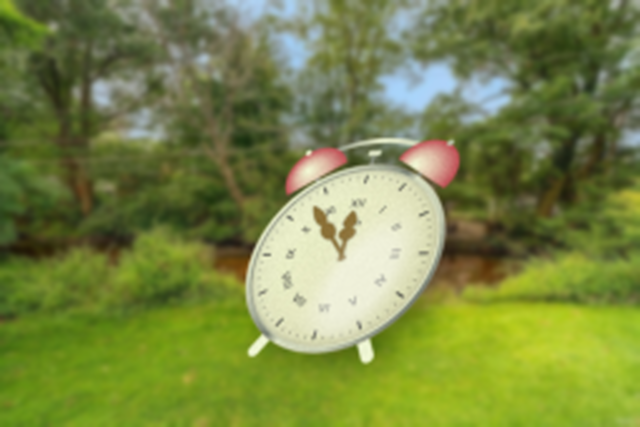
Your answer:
**11:53**
